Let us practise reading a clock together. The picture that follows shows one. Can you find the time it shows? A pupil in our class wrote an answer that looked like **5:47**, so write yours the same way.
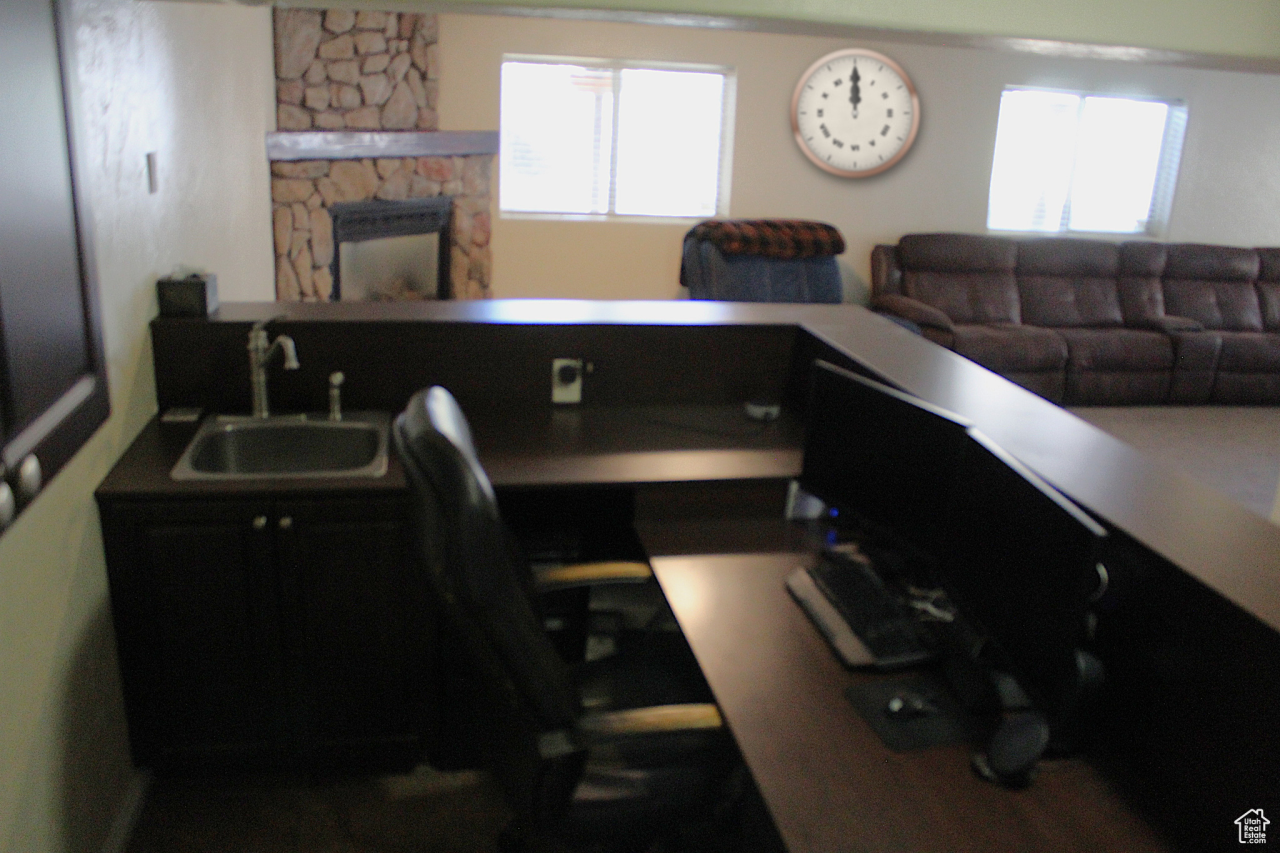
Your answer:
**12:00**
